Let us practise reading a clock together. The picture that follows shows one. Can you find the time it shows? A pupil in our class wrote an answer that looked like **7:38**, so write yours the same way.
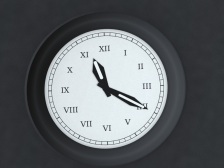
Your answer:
**11:20**
